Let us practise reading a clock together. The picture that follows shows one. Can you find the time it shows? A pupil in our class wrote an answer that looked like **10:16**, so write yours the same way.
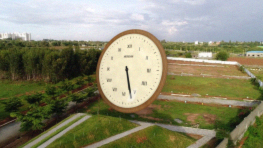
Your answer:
**5:27**
